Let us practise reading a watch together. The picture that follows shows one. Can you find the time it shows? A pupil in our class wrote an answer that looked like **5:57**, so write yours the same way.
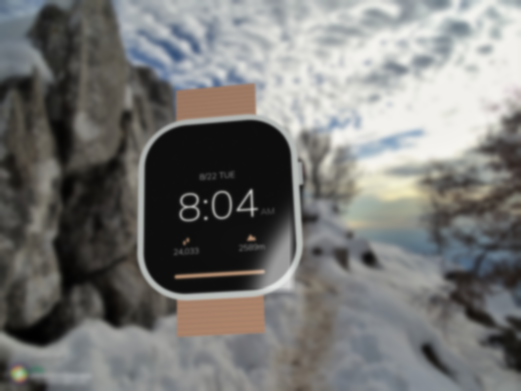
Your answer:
**8:04**
